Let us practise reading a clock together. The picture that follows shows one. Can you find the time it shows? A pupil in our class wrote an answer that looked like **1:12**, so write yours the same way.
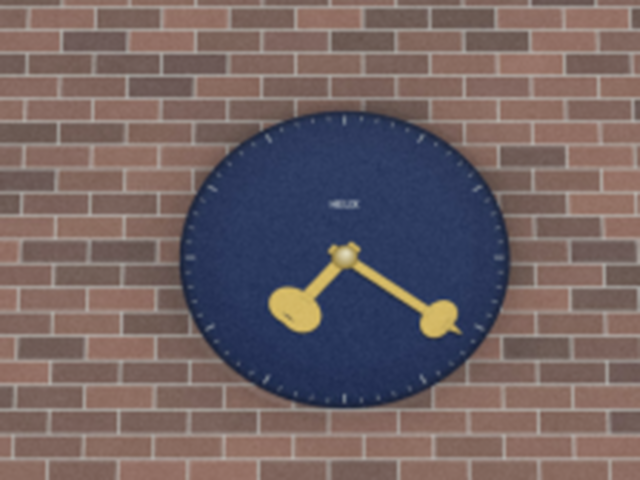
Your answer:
**7:21**
